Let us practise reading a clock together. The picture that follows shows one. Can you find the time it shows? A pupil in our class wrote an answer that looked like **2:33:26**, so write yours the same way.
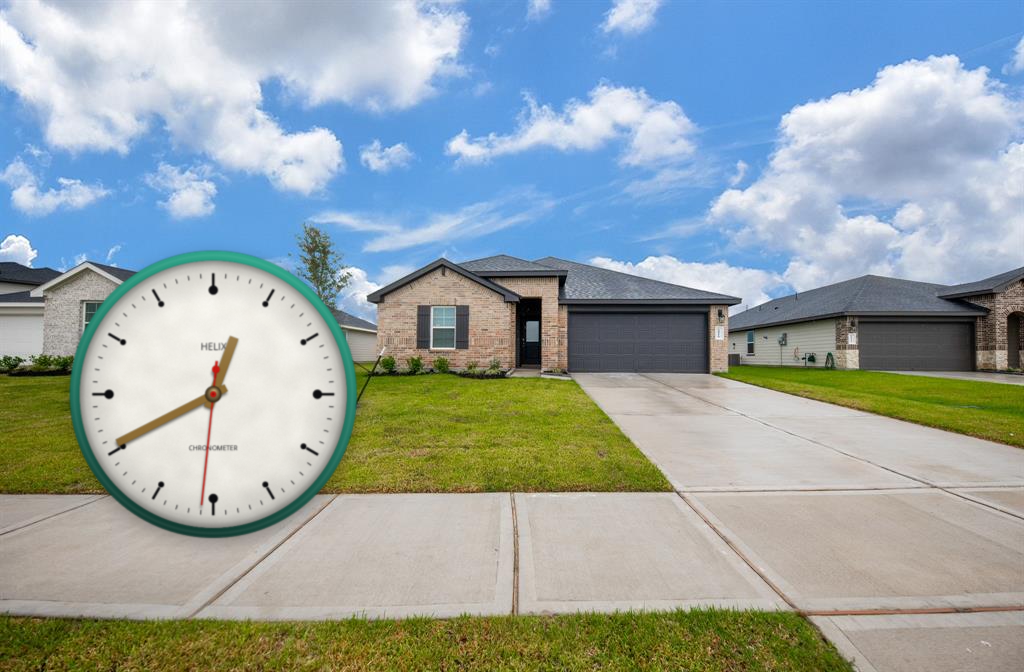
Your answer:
**12:40:31**
